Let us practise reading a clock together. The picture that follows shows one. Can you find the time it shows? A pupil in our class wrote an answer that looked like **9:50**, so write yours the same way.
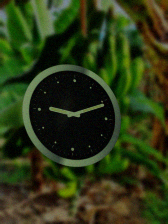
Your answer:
**9:11**
